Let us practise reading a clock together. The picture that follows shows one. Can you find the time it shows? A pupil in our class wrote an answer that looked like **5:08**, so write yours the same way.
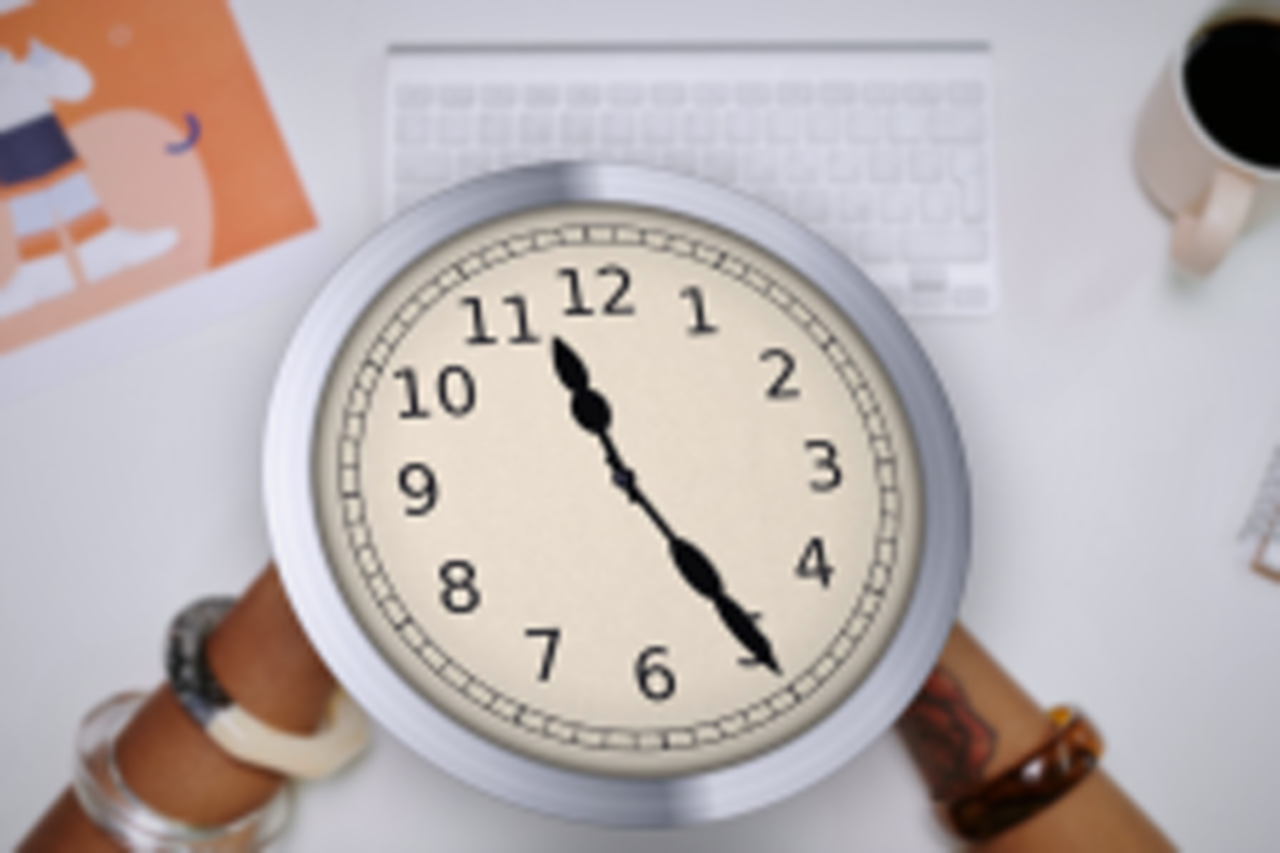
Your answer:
**11:25**
